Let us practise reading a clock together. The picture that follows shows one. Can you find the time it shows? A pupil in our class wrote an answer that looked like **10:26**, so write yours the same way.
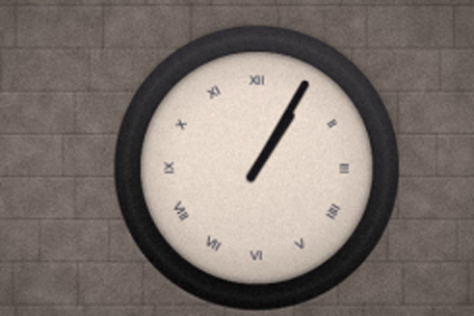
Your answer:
**1:05**
